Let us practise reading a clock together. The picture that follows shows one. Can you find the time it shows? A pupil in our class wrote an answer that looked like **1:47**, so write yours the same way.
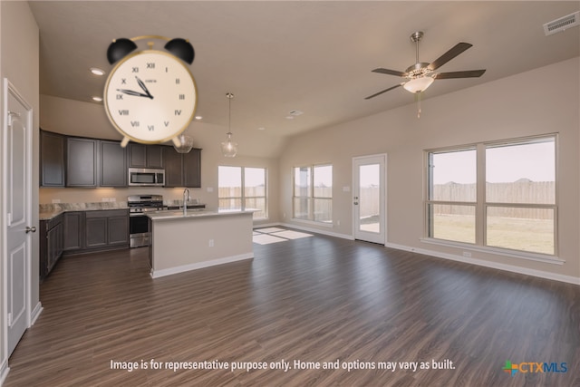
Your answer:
**10:47**
